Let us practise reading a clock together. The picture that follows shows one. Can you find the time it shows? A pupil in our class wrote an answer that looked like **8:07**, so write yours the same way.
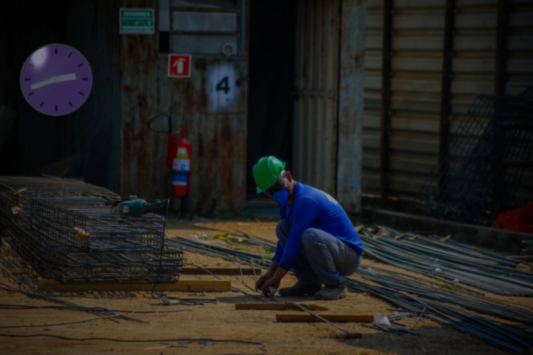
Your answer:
**2:42**
